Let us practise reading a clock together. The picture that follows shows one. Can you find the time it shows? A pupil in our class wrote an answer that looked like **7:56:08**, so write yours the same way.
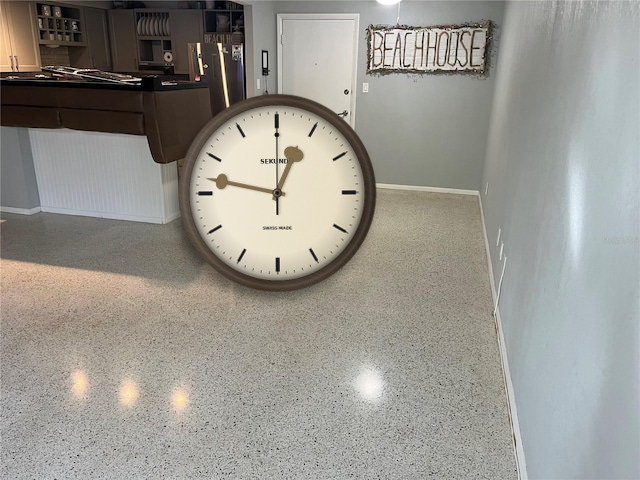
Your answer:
**12:47:00**
